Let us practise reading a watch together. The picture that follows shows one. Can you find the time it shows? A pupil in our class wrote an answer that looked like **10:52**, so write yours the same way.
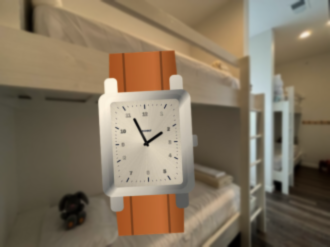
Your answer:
**1:56**
